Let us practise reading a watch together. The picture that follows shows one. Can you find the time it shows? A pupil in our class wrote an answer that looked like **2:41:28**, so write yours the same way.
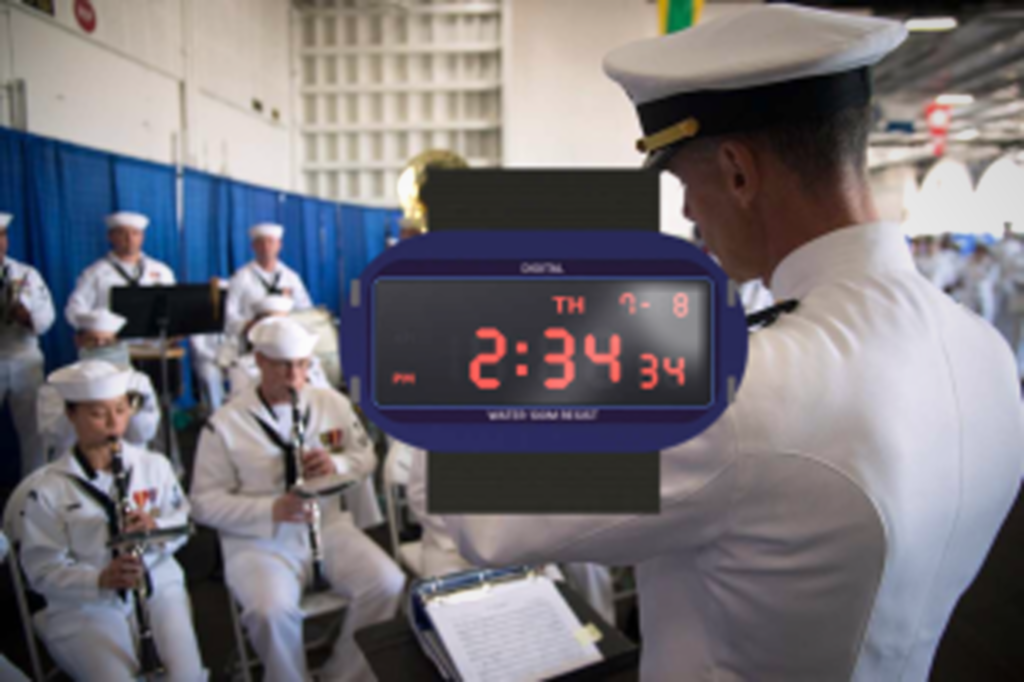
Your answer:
**2:34:34**
